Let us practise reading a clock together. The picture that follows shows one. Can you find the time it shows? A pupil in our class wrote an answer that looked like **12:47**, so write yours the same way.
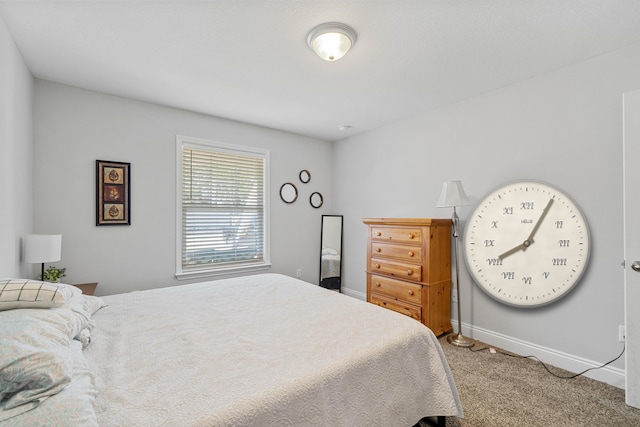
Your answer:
**8:05**
